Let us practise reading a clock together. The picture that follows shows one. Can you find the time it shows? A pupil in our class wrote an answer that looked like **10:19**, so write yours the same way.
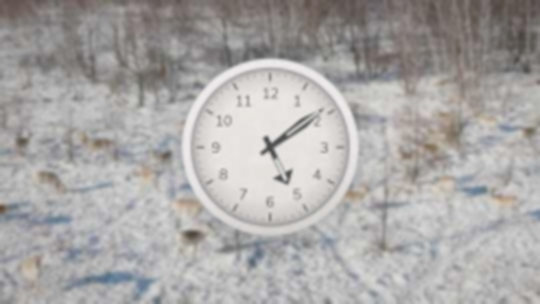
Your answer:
**5:09**
